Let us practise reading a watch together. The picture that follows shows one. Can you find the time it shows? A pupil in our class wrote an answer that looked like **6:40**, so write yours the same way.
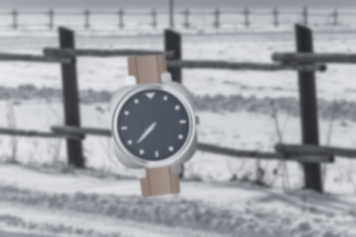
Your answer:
**7:38**
